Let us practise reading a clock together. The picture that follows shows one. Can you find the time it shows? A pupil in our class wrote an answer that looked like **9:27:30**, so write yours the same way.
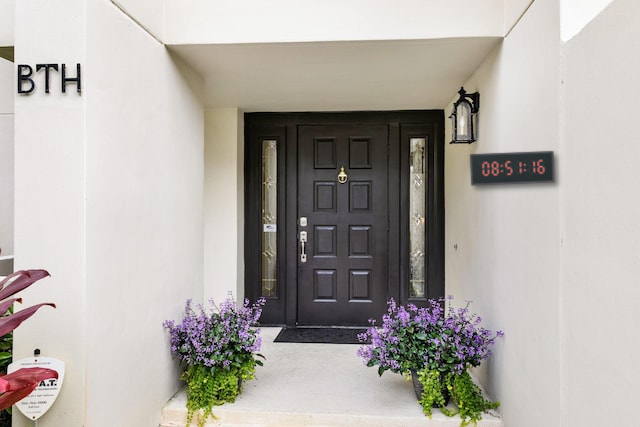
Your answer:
**8:51:16**
